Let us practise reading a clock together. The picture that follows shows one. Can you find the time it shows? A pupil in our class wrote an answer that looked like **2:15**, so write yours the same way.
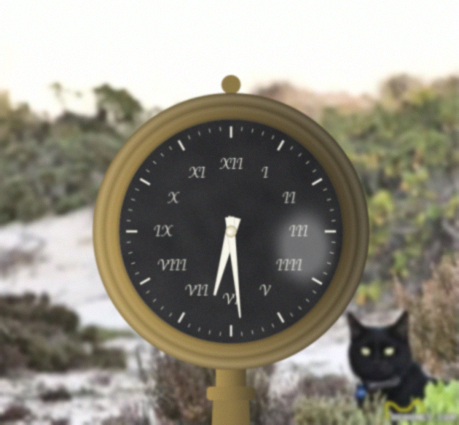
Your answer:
**6:29**
